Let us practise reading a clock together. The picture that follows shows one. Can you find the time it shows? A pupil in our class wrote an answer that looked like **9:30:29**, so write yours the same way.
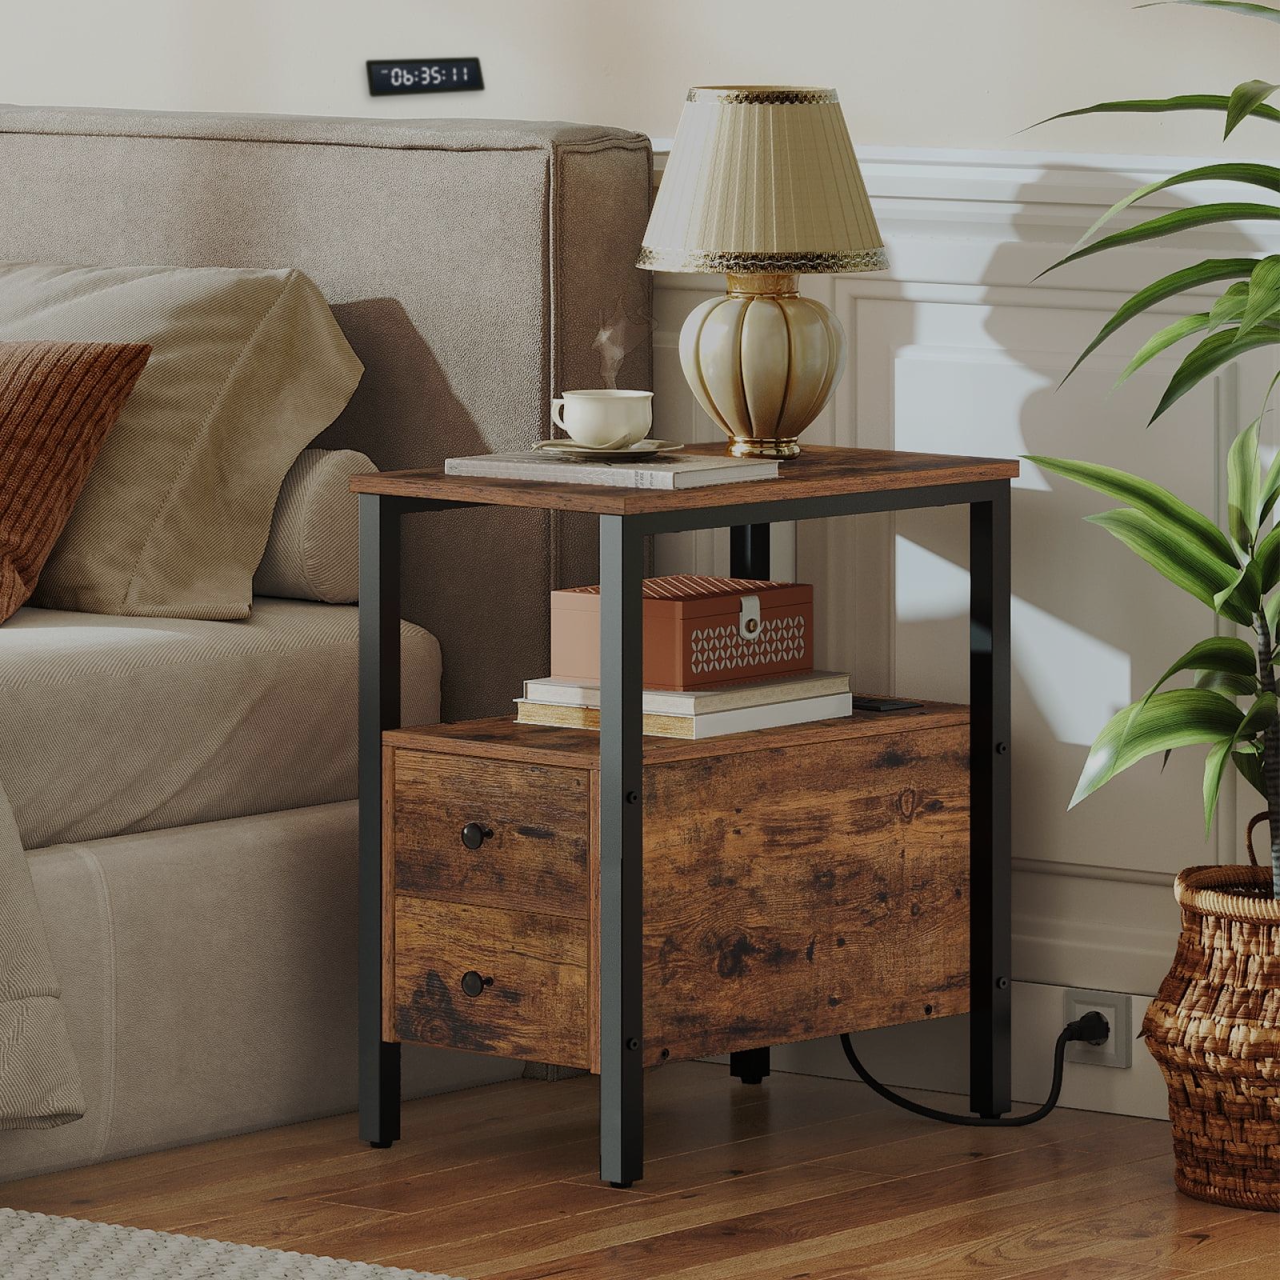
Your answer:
**6:35:11**
